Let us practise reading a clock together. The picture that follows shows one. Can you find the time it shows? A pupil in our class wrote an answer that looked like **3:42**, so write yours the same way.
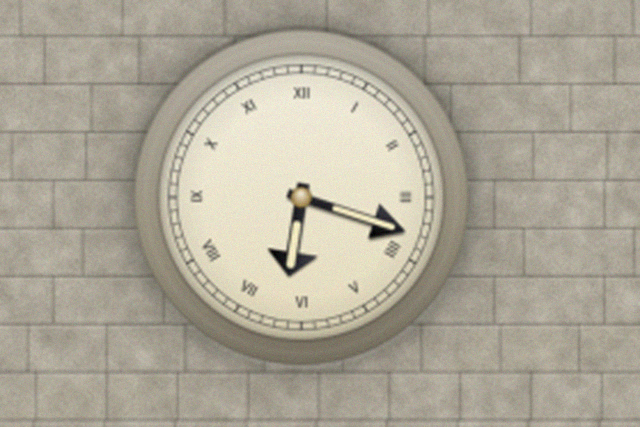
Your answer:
**6:18**
